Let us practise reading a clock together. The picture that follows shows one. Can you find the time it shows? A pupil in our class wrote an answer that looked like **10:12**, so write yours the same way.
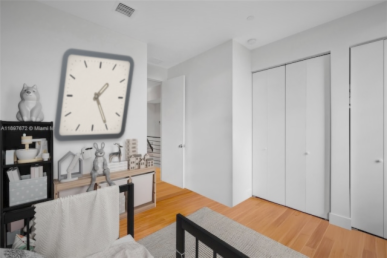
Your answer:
**1:25**
